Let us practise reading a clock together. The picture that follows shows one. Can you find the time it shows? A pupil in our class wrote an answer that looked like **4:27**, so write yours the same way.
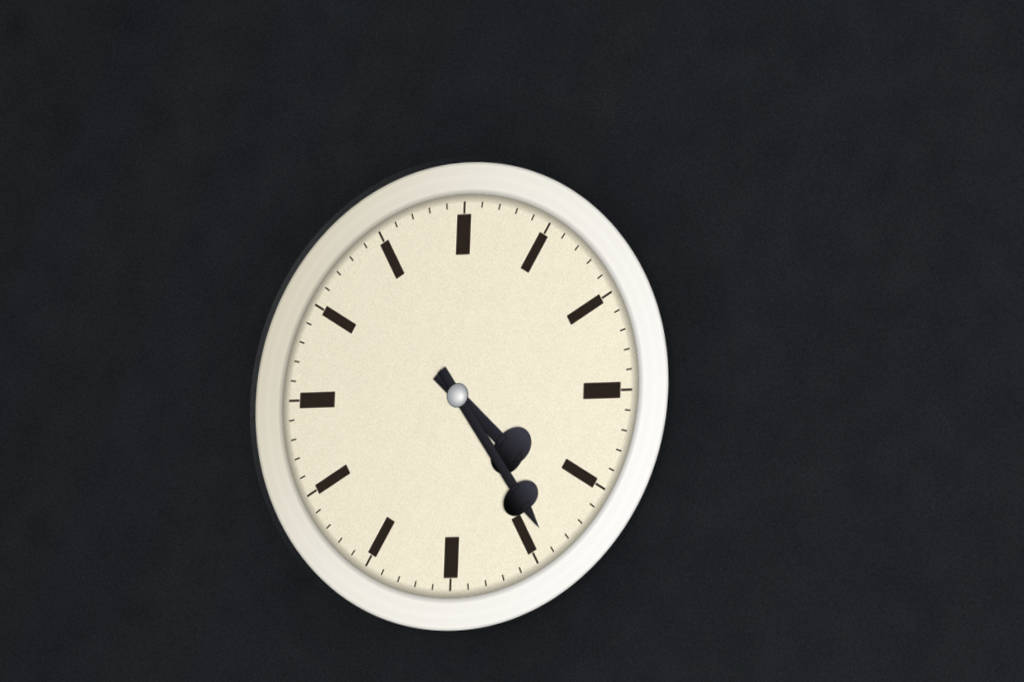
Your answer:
**4:24**
